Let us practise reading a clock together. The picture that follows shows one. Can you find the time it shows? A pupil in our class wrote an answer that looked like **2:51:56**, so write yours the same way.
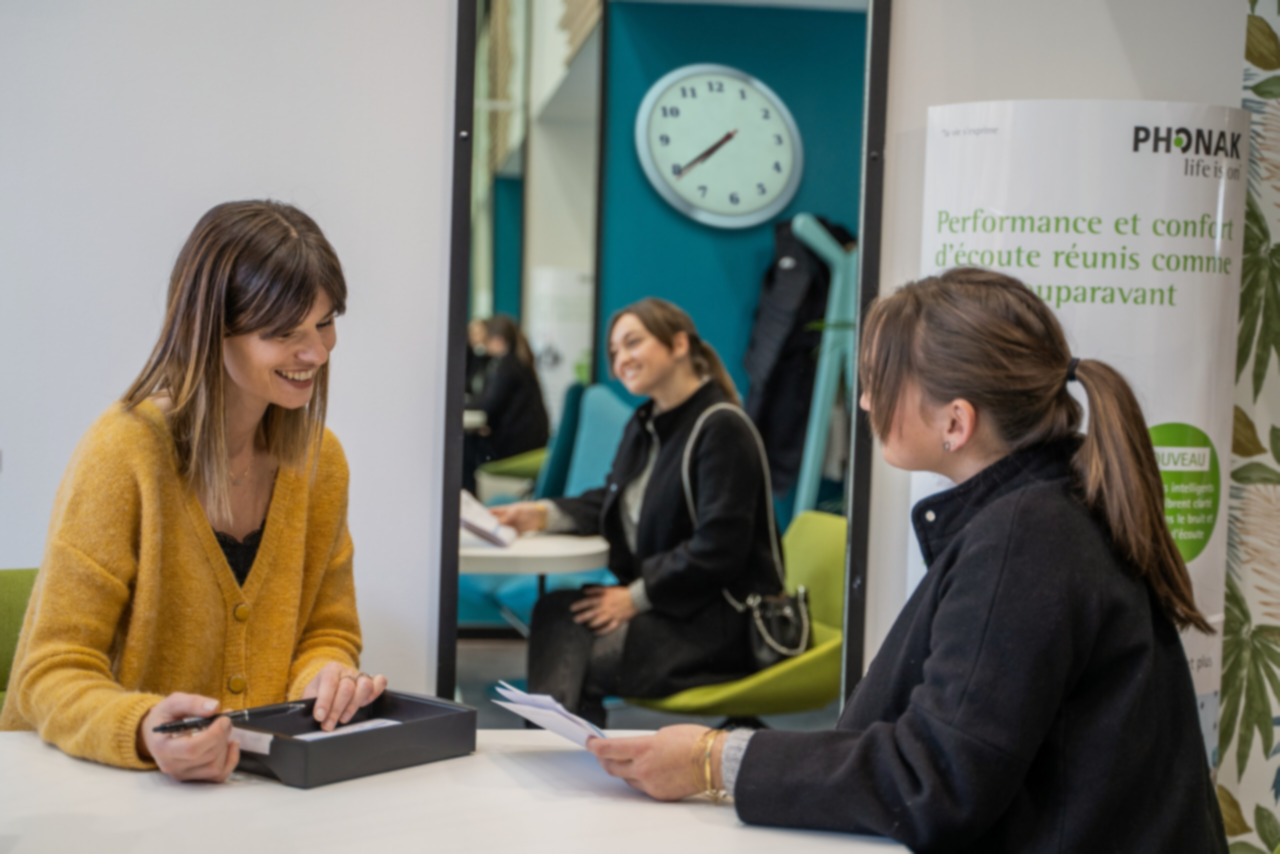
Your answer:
**7:39:39**
